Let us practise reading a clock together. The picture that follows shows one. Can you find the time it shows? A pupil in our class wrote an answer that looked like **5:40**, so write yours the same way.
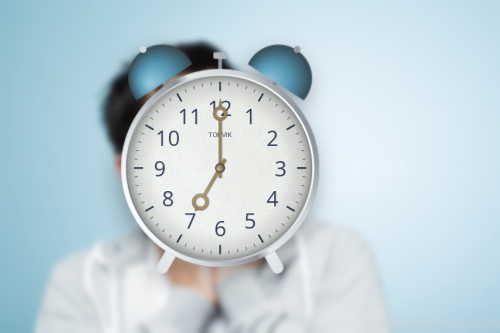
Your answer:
**7:00**
